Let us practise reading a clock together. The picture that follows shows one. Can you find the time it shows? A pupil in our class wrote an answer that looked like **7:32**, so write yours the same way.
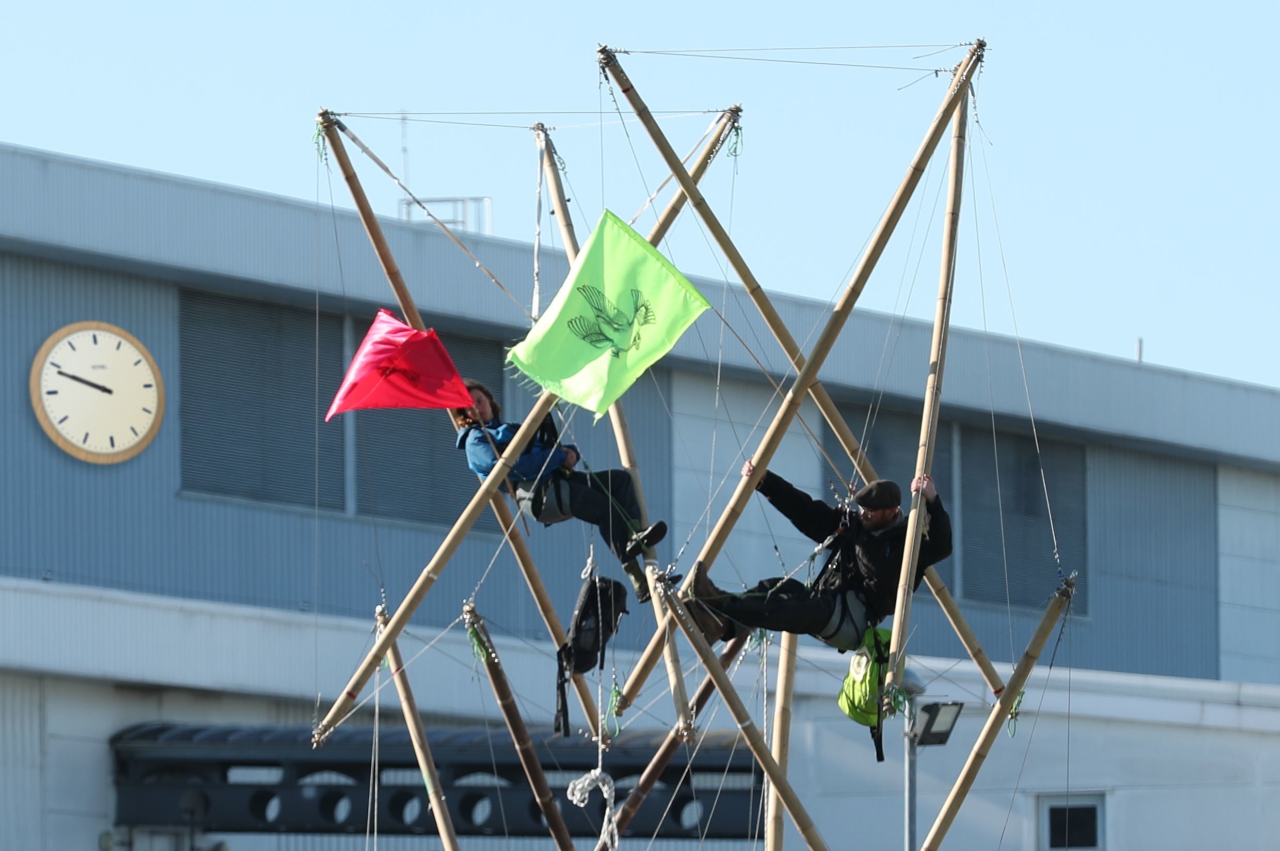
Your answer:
**9:49**
